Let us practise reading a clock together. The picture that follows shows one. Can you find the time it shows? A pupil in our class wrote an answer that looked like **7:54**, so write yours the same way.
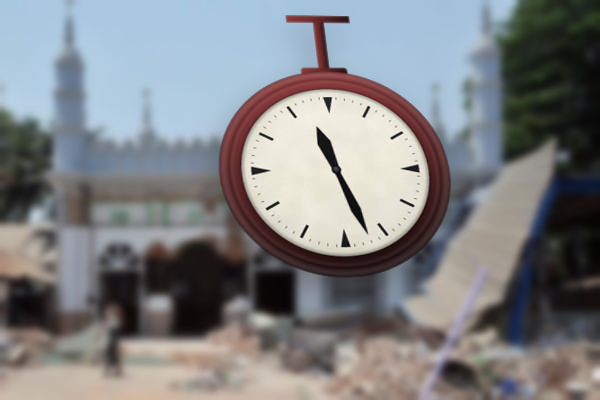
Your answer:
**11:27**
